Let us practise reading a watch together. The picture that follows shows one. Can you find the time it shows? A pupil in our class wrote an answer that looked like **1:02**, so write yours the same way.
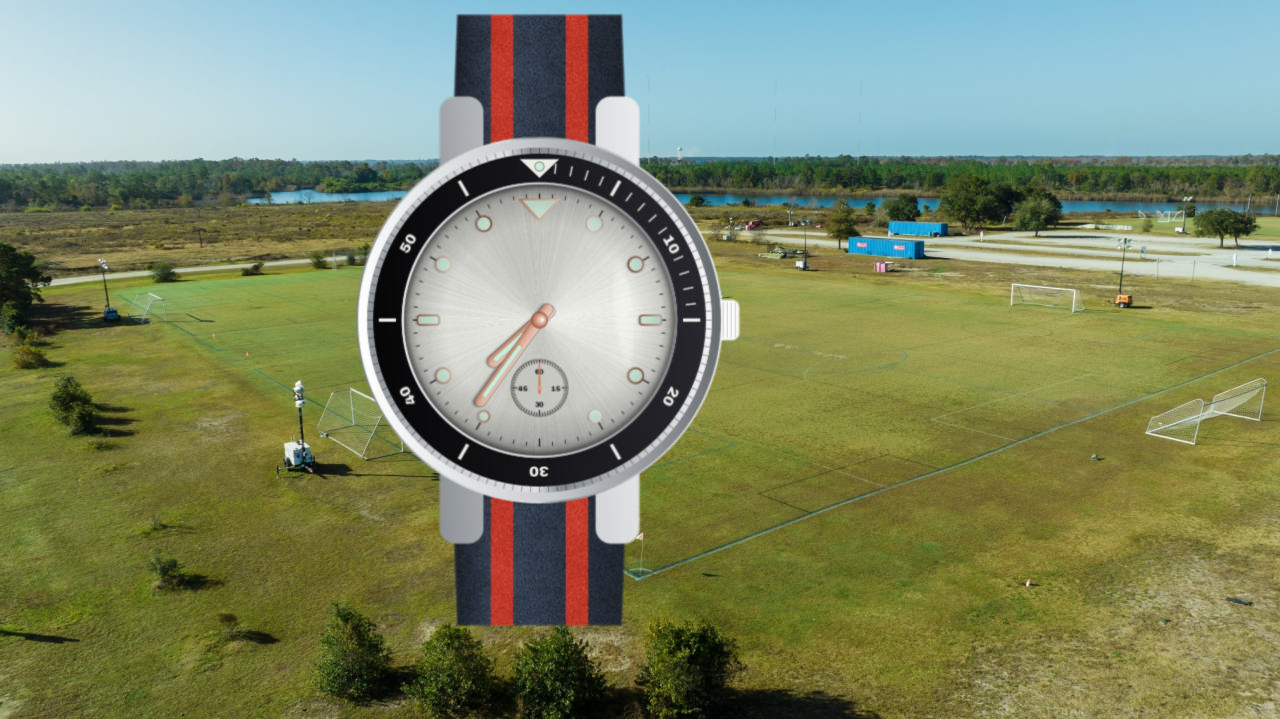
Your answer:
**7:36**
